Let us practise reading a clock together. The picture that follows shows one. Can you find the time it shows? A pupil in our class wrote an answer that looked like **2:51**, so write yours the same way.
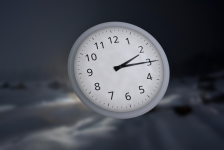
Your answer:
**2:15**
